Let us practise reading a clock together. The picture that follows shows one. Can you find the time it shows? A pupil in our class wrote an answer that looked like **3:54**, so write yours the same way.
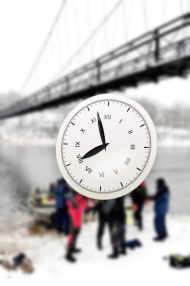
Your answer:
**7:57**
